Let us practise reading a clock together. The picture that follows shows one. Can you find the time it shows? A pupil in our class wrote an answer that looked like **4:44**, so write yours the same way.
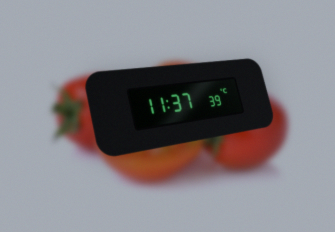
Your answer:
**11:37**
